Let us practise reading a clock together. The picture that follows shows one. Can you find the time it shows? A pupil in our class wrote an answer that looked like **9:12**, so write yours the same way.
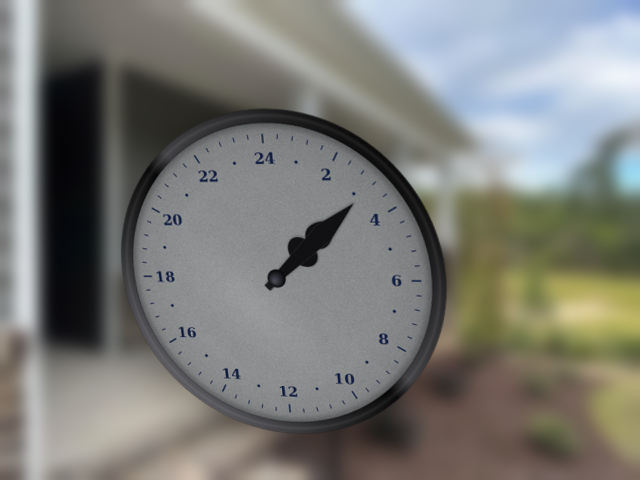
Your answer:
**3:08**
